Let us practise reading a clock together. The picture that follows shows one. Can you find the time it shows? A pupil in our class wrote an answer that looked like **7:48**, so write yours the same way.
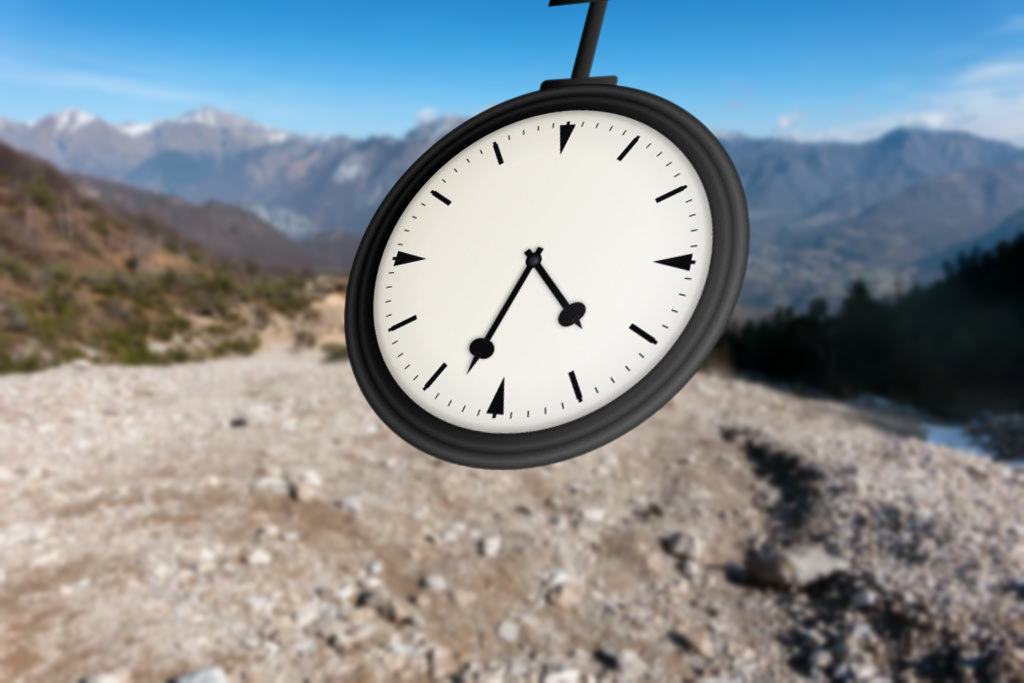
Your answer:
**4:33**
